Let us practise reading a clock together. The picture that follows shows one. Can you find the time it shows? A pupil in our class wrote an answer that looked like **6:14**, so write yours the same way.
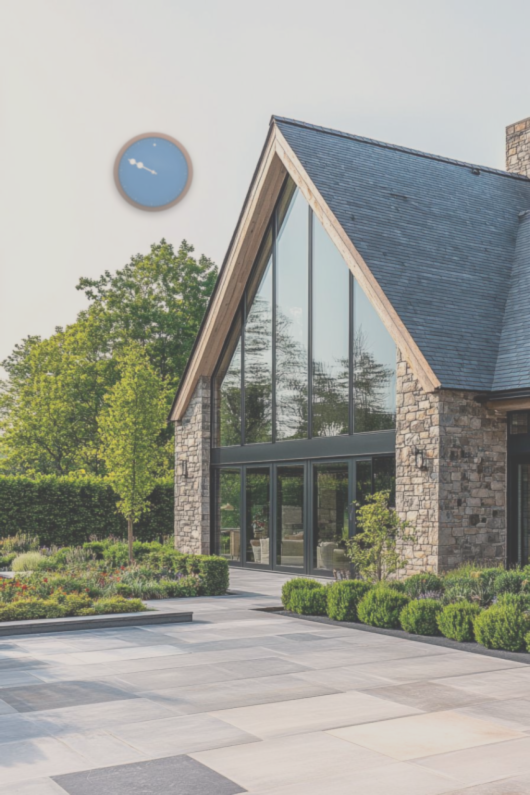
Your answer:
**9:49**
